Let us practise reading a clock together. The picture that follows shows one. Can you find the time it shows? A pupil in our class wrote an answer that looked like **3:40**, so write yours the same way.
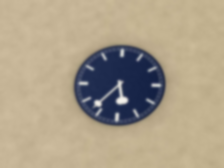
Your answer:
**5:37**
